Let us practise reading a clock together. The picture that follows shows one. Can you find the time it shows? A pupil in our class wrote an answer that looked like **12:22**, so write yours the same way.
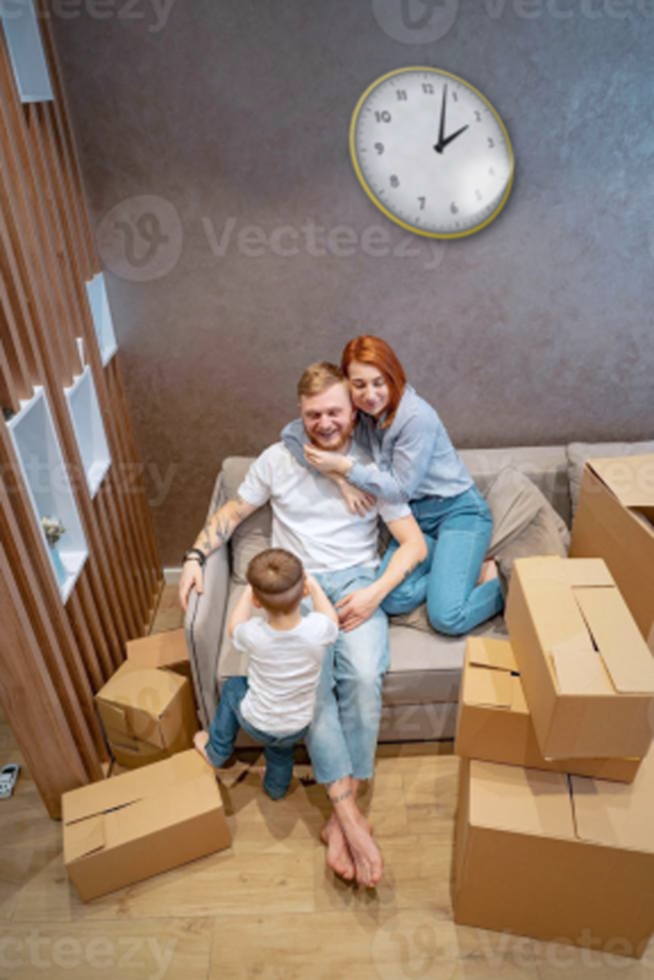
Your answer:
**2:03**
